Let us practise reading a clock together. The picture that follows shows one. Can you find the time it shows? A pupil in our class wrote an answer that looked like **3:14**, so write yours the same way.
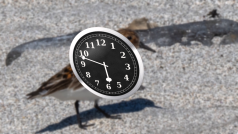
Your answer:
**5:48**
